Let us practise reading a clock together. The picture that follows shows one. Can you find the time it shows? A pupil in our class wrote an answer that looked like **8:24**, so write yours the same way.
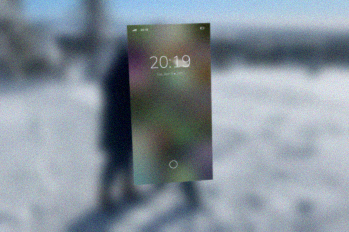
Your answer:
**20:19**
